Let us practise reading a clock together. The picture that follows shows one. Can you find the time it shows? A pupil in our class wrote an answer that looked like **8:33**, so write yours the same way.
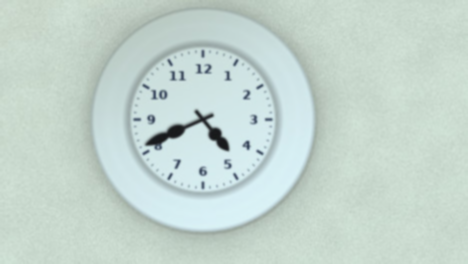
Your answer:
**4:41**
